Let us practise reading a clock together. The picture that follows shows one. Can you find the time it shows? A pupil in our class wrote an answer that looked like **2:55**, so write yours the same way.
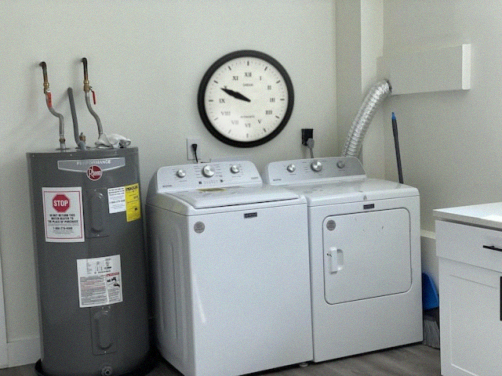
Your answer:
**9:49**
